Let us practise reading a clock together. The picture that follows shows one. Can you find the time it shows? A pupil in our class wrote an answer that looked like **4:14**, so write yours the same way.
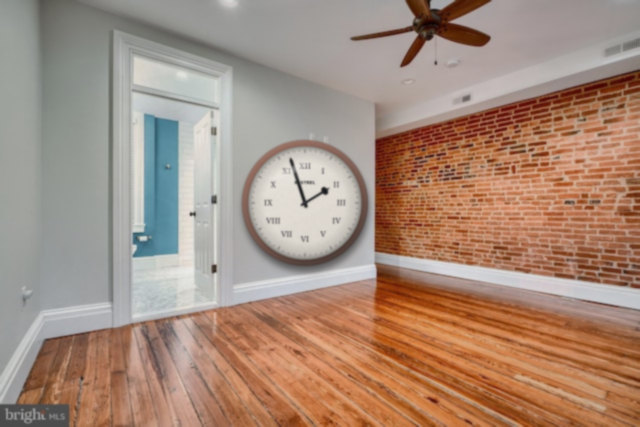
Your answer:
**1:57**
